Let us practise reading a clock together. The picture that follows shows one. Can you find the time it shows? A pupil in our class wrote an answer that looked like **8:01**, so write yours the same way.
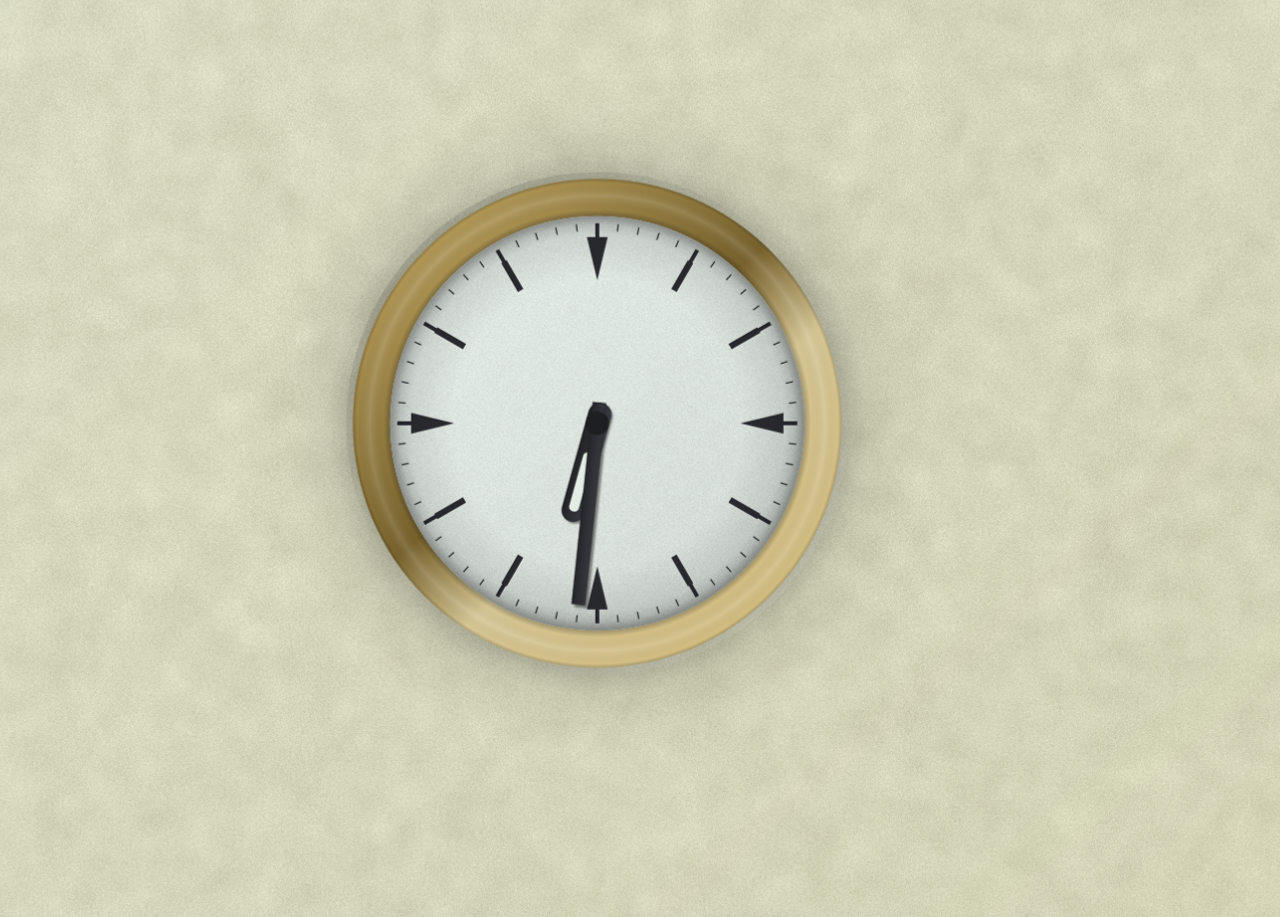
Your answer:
**6:31**
